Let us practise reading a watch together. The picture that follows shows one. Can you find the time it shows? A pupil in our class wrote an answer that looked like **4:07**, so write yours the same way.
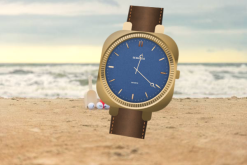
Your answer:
**12:21**
